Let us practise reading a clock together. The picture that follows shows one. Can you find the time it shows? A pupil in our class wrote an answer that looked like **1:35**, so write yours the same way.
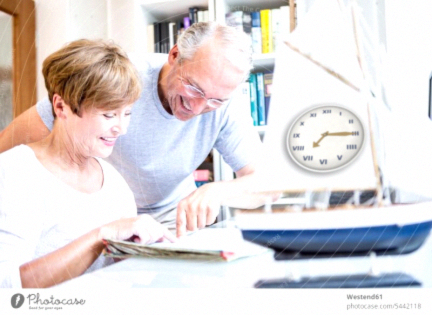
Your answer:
**7:15**
